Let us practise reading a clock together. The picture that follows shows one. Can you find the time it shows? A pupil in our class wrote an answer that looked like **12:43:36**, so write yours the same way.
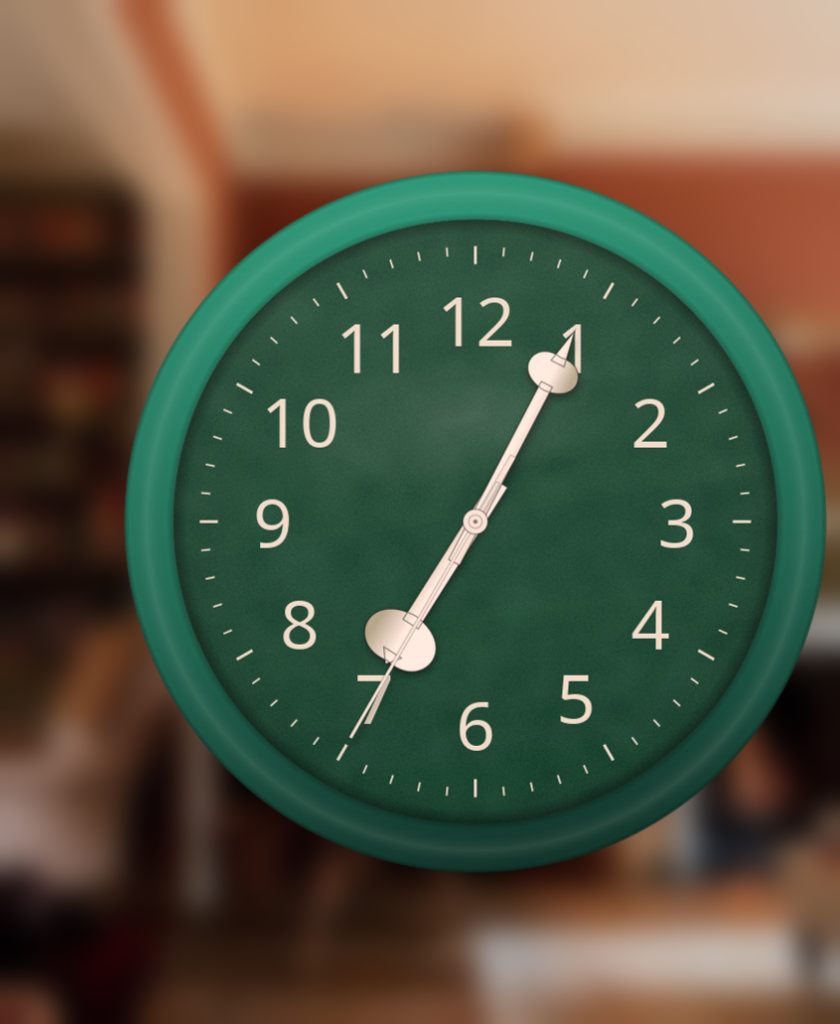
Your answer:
**7:04:35**
